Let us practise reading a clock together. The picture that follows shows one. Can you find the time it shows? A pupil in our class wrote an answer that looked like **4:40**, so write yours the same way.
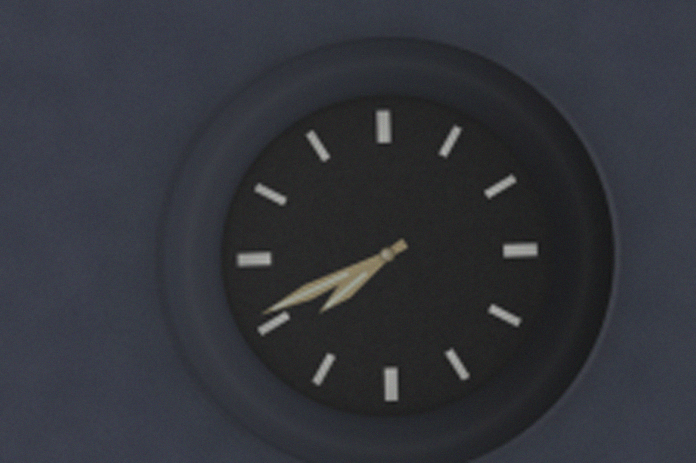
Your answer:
**7:41**
